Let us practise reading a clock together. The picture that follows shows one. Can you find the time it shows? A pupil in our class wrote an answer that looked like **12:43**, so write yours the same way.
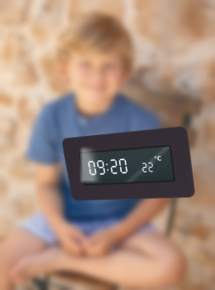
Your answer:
**9:20**
